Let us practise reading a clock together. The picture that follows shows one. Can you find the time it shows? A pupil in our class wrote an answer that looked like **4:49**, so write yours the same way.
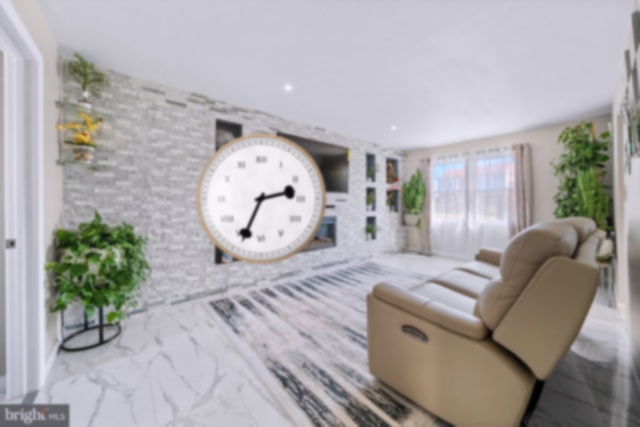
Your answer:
**2:34**
